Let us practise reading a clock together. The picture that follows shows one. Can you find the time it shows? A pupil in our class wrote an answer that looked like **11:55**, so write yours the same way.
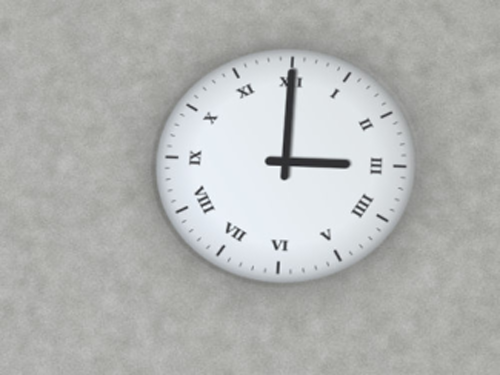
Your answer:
**3:00**
